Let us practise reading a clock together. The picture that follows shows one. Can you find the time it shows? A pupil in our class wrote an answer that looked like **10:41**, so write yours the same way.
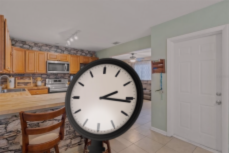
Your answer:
**2:16**
